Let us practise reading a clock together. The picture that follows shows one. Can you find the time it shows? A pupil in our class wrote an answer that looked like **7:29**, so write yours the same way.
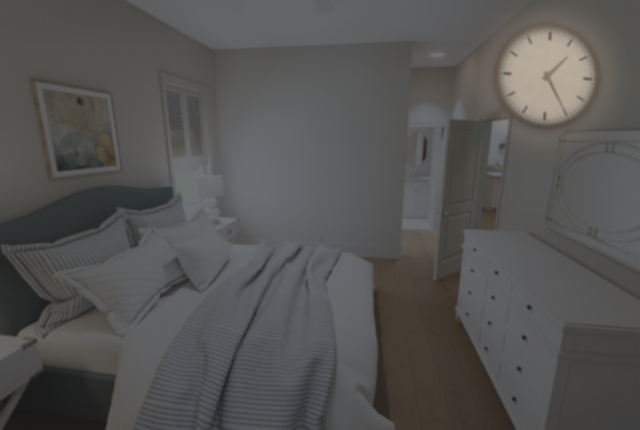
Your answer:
**1:25**
